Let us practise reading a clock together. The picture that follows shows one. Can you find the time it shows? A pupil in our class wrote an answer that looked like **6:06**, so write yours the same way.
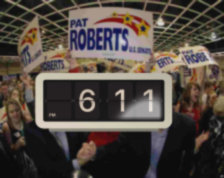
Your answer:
**6:11**
